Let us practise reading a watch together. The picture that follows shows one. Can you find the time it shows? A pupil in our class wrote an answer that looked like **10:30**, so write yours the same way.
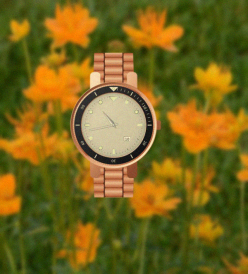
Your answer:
**10:43**
